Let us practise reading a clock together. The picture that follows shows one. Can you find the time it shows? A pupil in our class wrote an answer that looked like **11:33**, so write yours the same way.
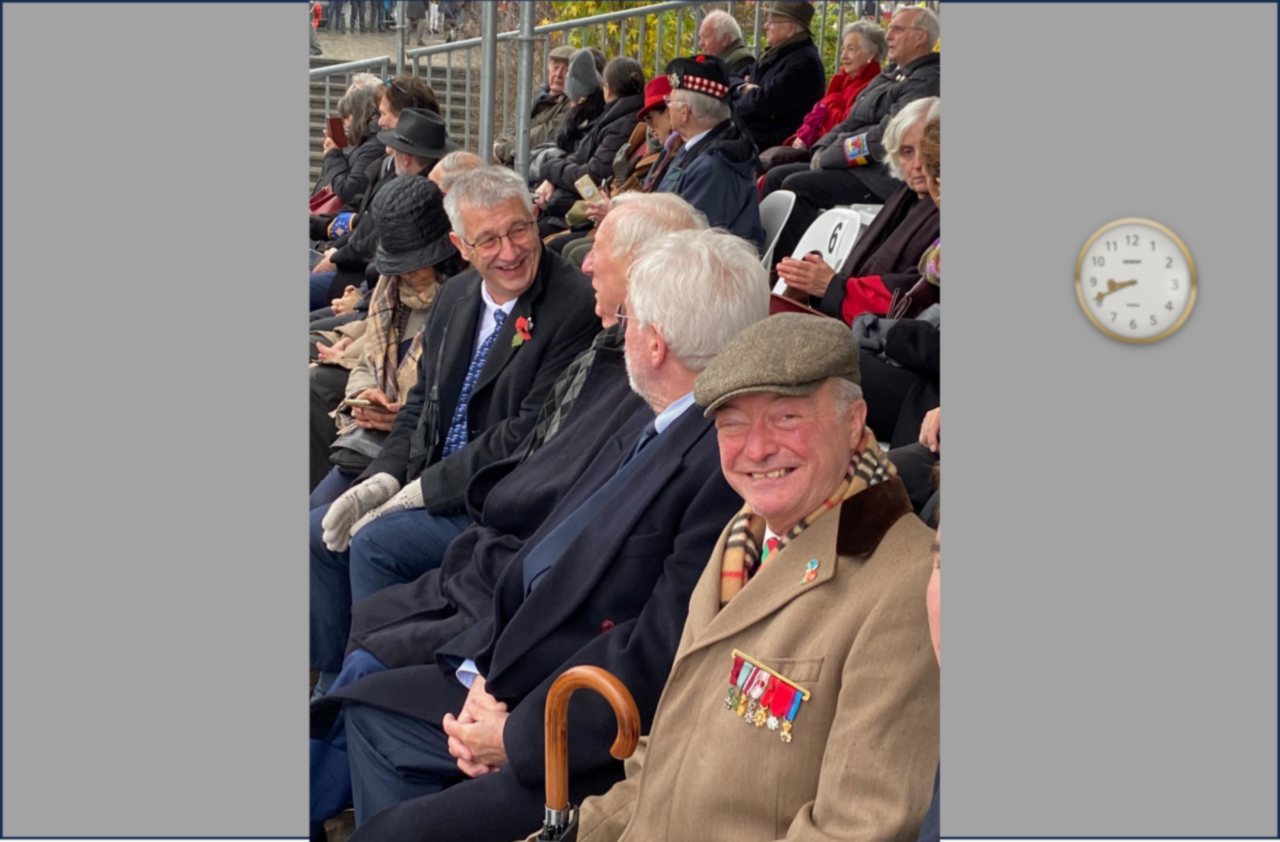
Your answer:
**8:41**
